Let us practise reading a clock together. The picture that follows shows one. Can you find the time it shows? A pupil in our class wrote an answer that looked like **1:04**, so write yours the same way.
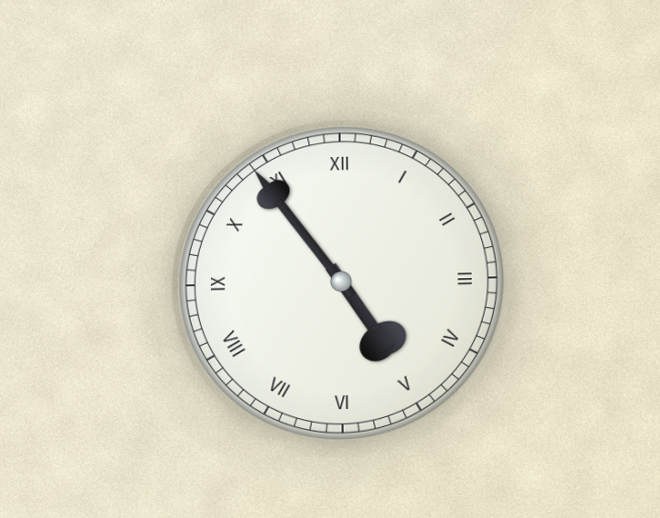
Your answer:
**4:54**
